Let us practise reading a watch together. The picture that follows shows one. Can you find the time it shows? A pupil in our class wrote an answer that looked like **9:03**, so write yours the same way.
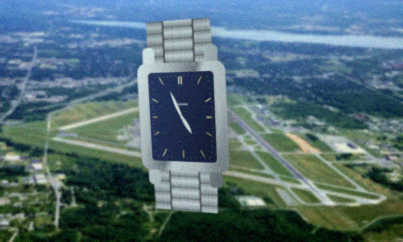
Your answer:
**4:56**
